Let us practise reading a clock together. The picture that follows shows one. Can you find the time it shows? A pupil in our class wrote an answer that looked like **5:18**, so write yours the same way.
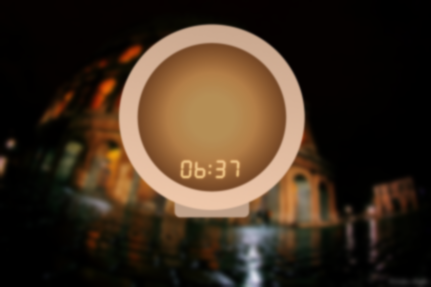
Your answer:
**6:37**
